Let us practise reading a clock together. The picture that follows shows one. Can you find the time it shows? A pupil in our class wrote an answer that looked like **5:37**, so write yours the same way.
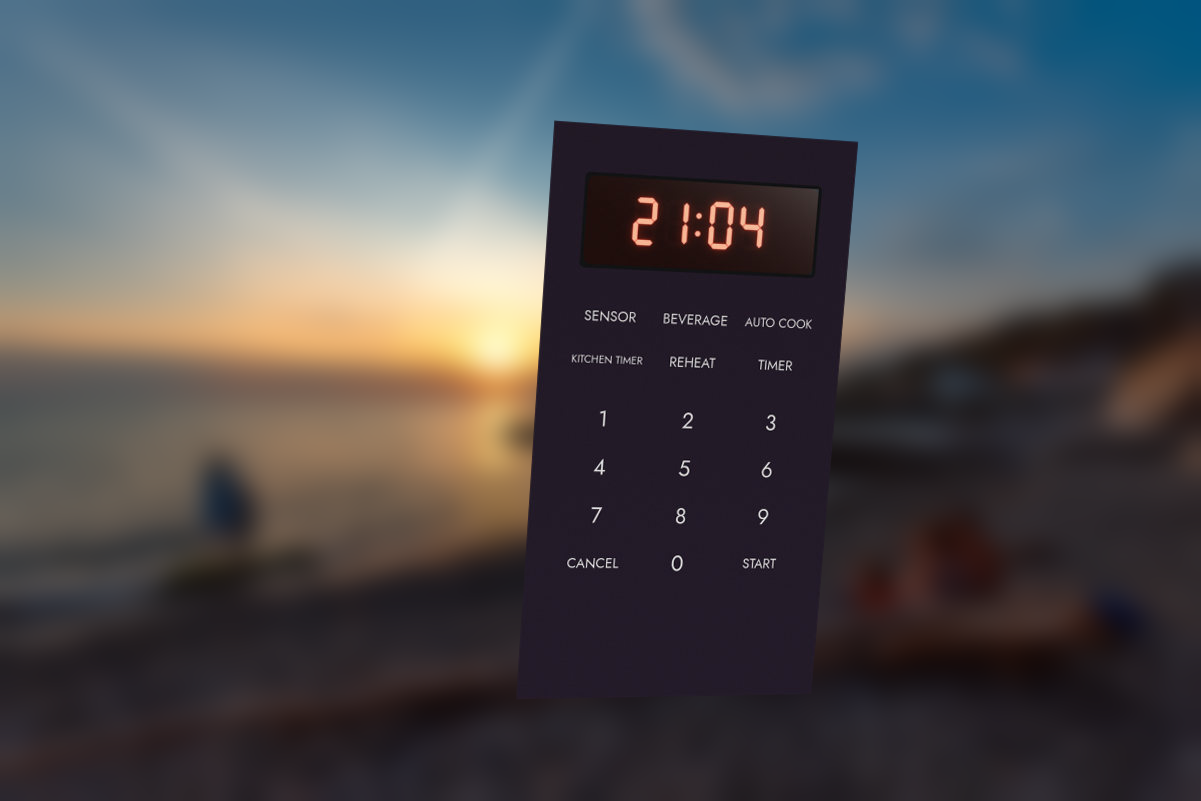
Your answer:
**21:04**
